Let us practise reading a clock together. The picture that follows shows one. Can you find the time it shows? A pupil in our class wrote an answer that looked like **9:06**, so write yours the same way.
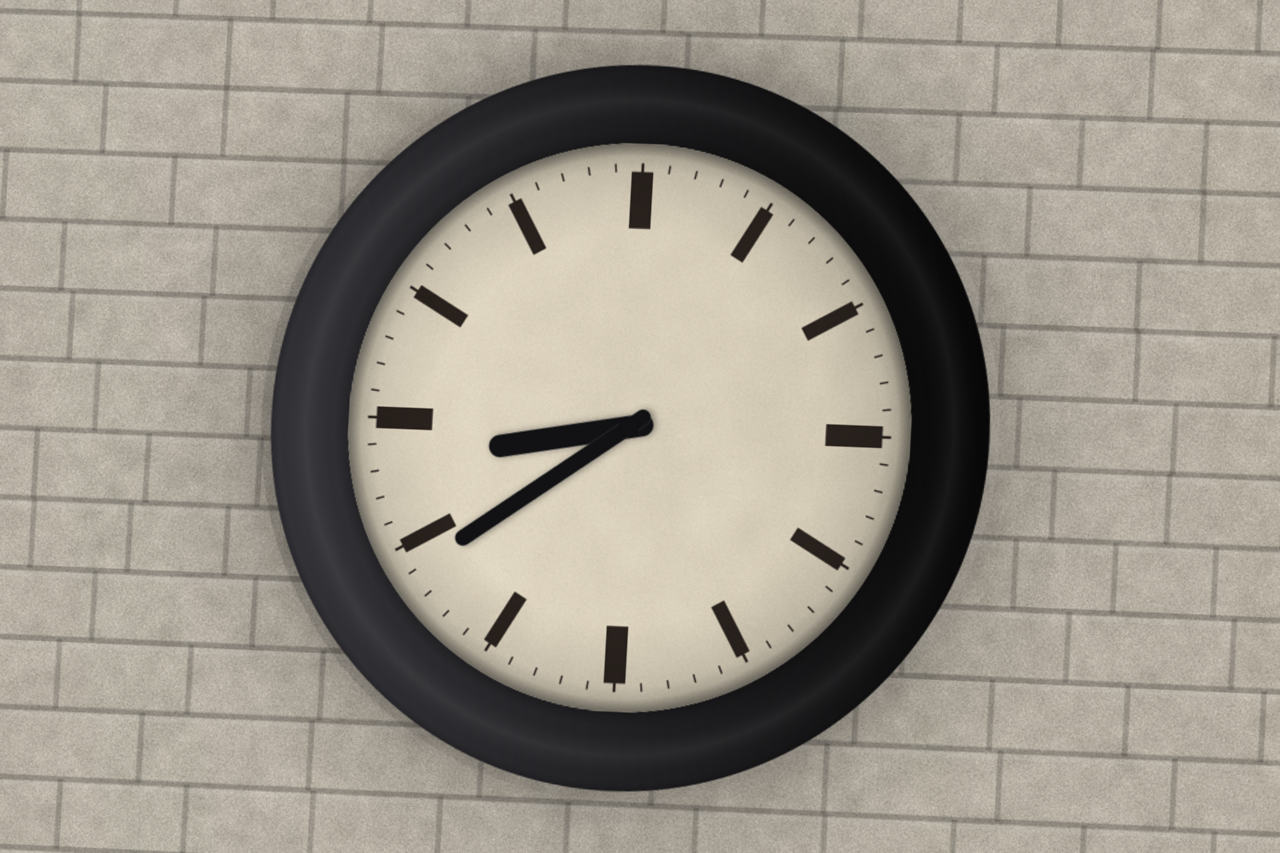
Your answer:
**8:39**
